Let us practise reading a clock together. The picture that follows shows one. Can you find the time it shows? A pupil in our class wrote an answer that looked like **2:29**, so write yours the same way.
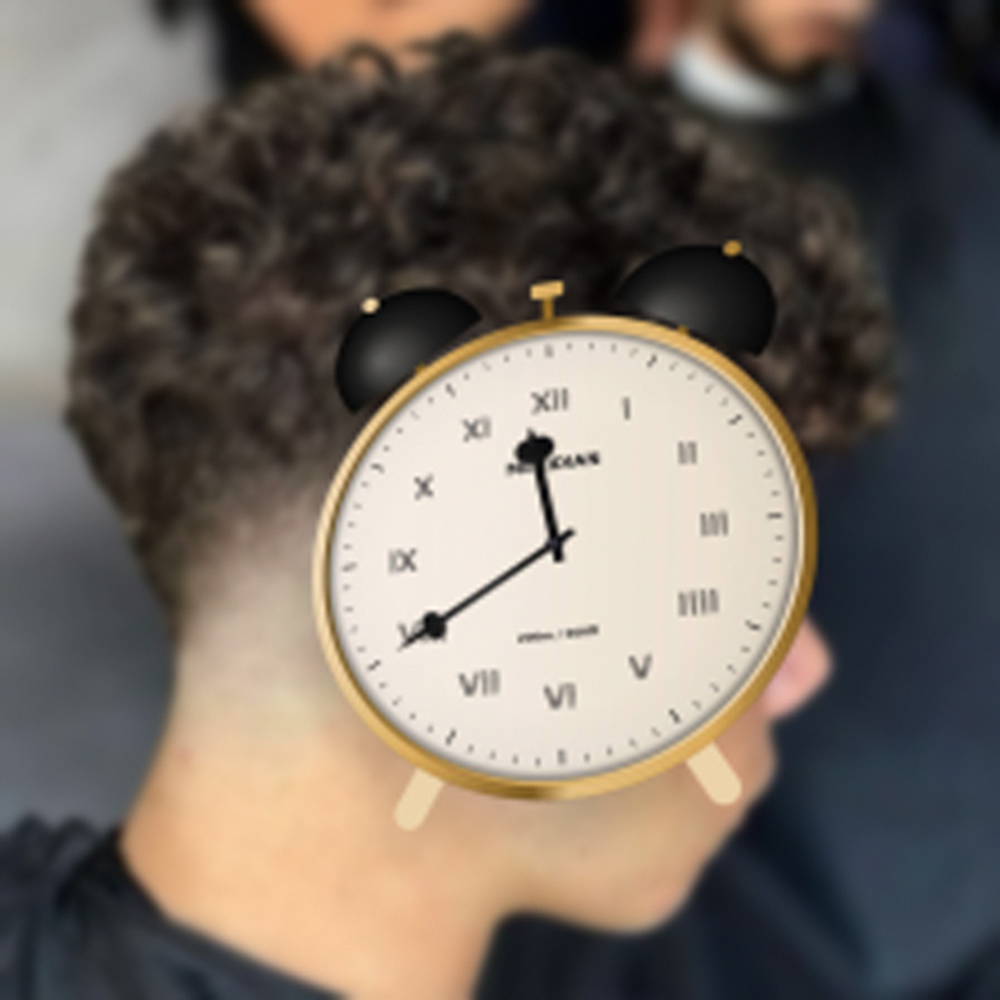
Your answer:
**11:40**
